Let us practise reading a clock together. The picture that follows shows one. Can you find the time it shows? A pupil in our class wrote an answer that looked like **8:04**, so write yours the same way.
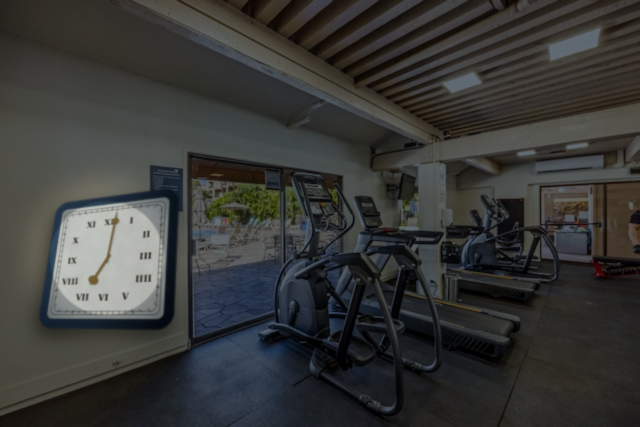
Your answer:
**7:01**
